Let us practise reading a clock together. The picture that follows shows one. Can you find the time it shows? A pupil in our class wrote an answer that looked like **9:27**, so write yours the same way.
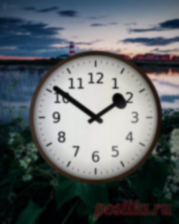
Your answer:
**1:51**
